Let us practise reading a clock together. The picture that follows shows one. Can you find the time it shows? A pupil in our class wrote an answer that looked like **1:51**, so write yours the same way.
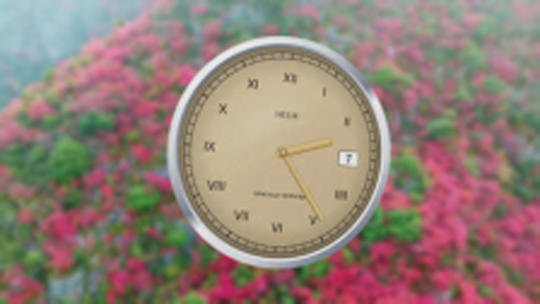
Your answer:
**2:24**
